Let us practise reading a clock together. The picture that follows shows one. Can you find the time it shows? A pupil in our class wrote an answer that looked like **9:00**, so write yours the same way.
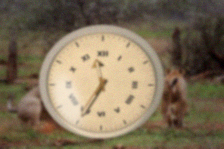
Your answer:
**11:35**
